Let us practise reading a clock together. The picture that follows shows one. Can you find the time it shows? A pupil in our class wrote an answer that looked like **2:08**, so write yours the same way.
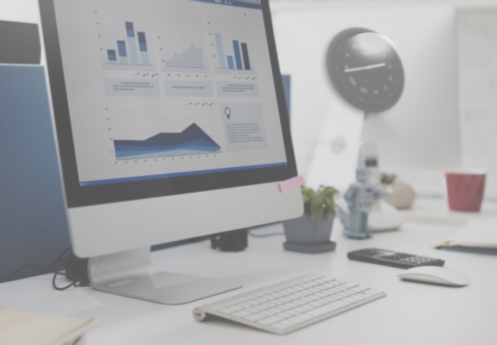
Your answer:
**2:44**
